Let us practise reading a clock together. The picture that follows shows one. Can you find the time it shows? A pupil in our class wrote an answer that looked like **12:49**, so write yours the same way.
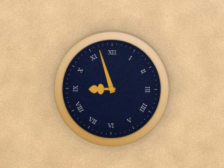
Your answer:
**8:57**
